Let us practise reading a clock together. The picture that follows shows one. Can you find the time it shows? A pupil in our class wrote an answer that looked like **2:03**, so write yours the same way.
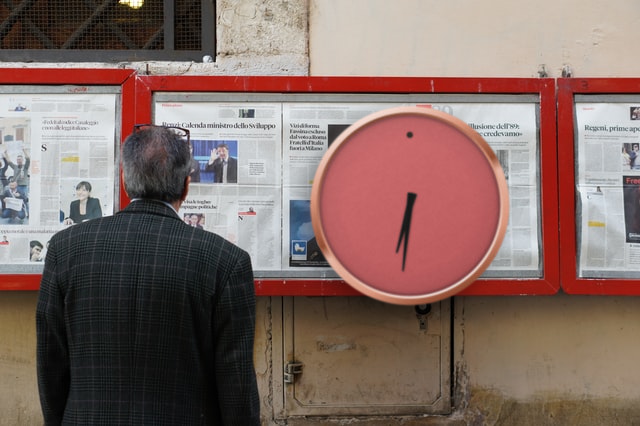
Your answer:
**6:31**
